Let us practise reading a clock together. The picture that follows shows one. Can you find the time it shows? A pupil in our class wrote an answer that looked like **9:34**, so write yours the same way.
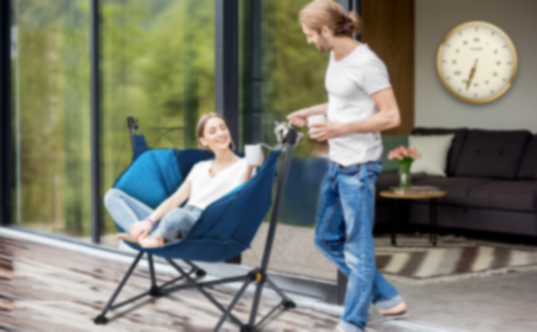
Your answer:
**6:33**
